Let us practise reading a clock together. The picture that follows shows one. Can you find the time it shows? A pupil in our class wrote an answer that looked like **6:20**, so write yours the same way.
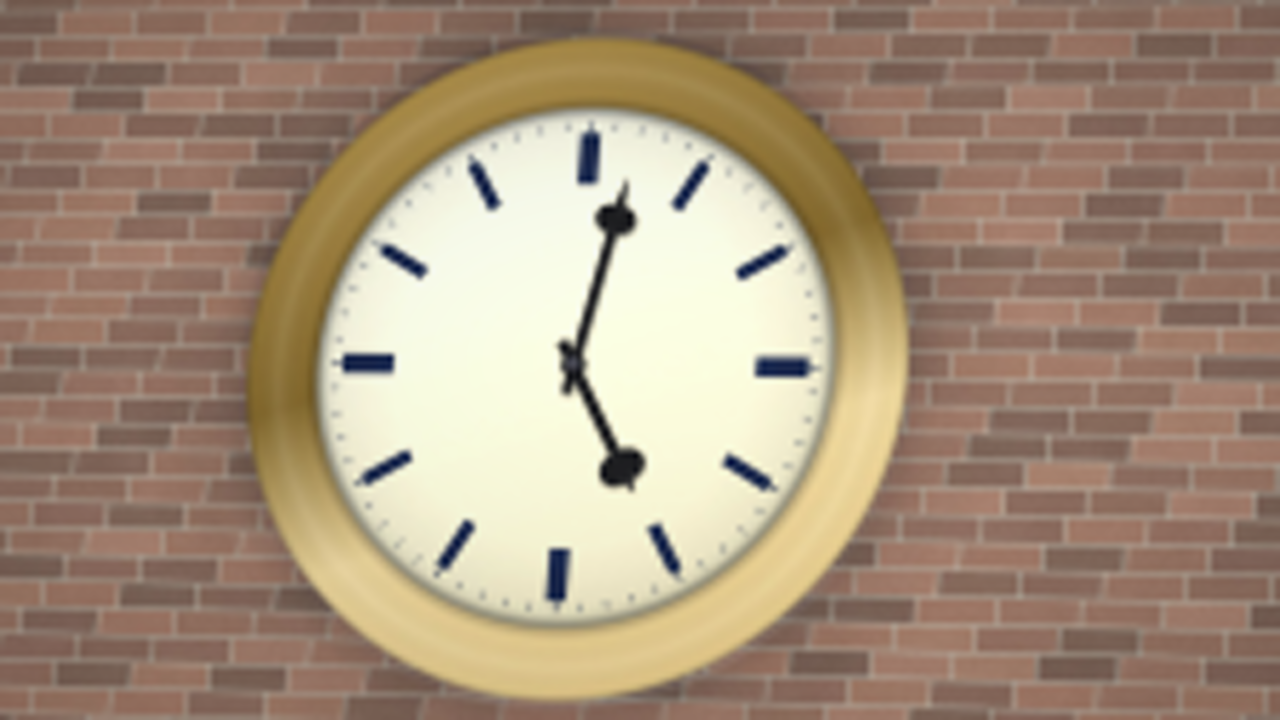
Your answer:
**5:02**
